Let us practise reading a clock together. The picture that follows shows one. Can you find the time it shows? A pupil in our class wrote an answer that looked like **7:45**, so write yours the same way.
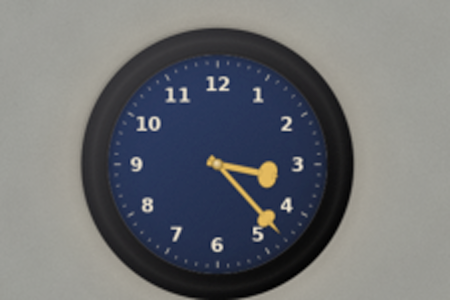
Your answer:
**3:23**
